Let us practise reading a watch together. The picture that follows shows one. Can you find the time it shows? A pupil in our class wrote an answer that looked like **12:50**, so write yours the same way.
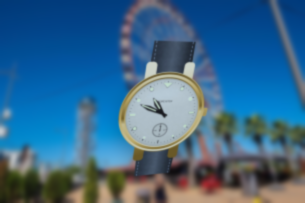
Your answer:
**10:49**
